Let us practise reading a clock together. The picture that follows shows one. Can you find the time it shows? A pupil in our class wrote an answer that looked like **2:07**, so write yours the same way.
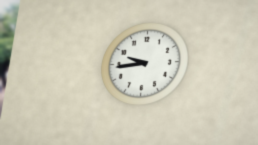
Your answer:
**9:44**
